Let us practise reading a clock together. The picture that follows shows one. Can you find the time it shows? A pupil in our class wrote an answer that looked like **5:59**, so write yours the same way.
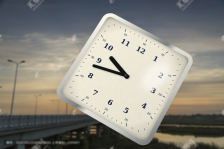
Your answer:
**9:43**
